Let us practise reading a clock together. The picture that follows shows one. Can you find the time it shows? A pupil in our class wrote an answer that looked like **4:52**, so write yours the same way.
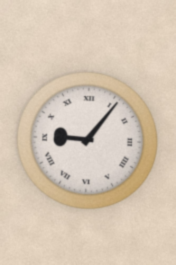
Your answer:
**9:06**
